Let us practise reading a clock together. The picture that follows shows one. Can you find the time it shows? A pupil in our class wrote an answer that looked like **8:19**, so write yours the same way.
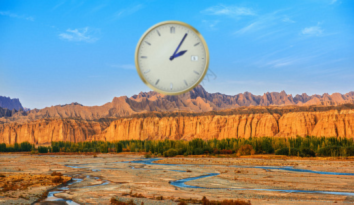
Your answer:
**2:05**
